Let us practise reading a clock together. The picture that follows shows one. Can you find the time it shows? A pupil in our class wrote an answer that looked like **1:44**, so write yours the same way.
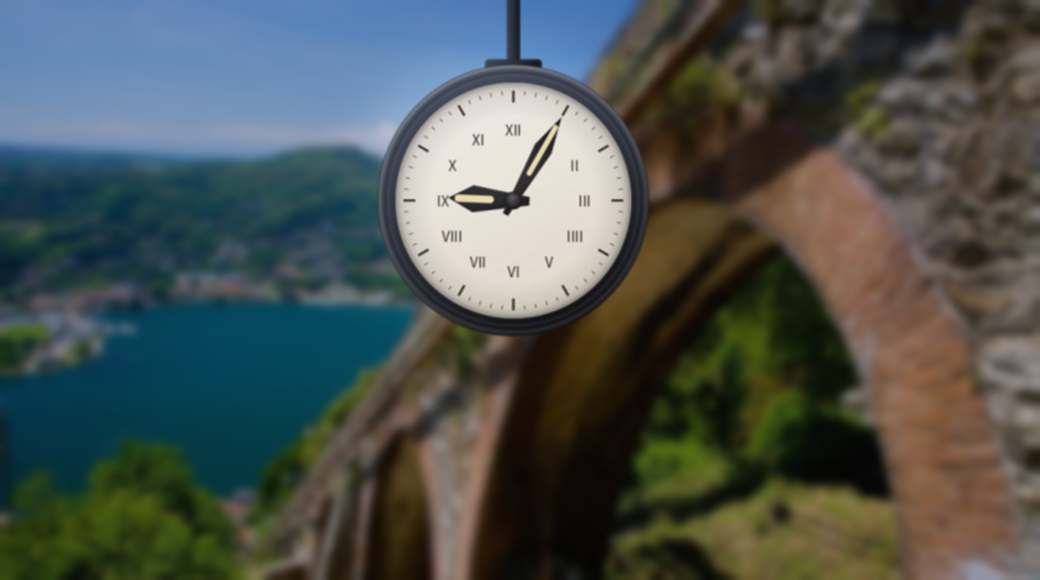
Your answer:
**9:05**
